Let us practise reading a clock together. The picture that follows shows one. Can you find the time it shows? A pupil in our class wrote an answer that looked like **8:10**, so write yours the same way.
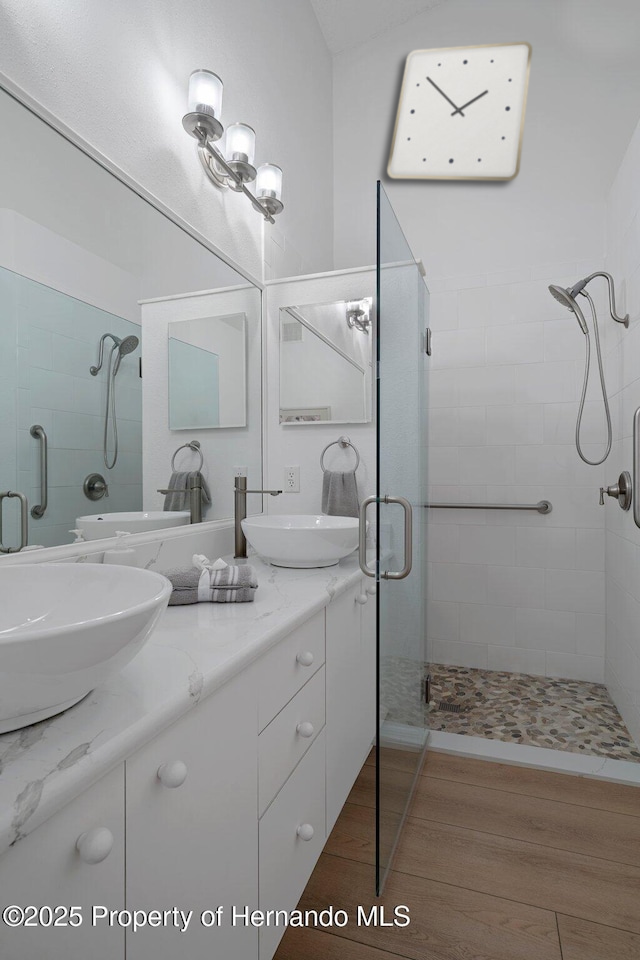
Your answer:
**1:52**
